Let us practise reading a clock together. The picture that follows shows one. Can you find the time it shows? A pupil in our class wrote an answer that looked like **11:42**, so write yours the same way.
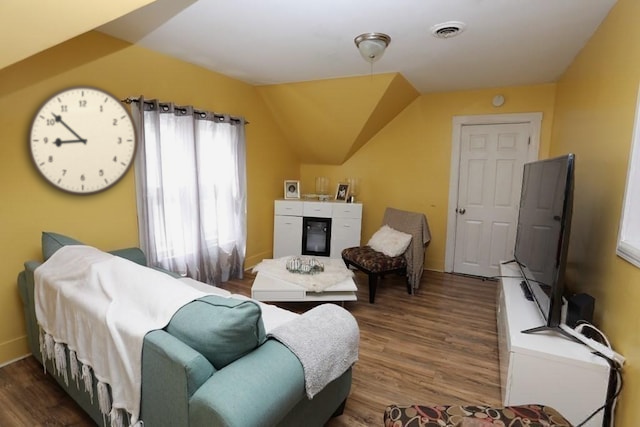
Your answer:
**8:52**
